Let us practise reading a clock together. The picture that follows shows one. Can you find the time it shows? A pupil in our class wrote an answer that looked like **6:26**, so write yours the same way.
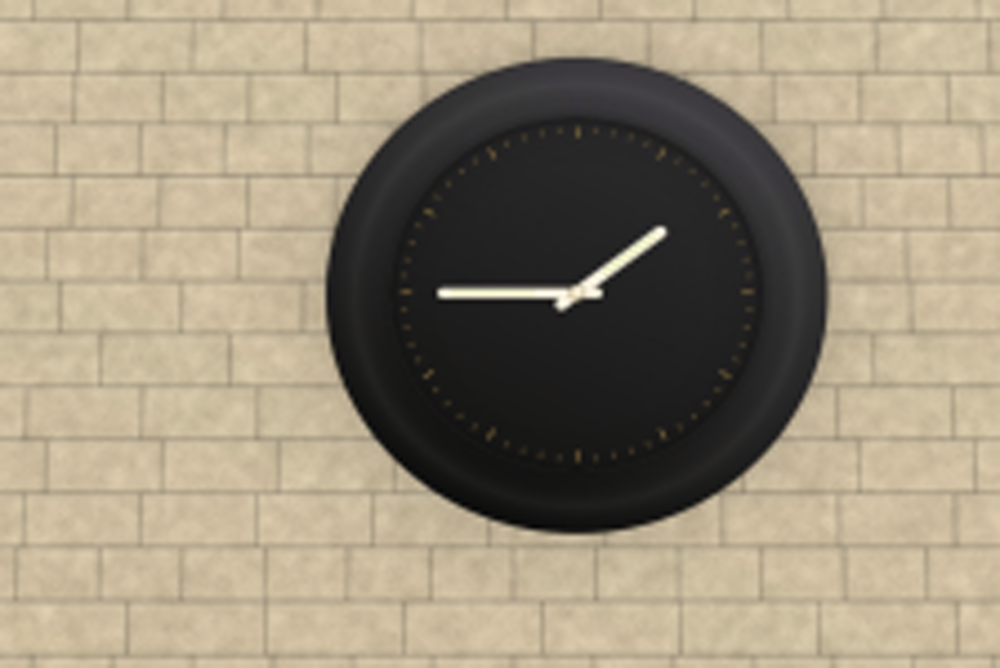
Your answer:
**1:45**
